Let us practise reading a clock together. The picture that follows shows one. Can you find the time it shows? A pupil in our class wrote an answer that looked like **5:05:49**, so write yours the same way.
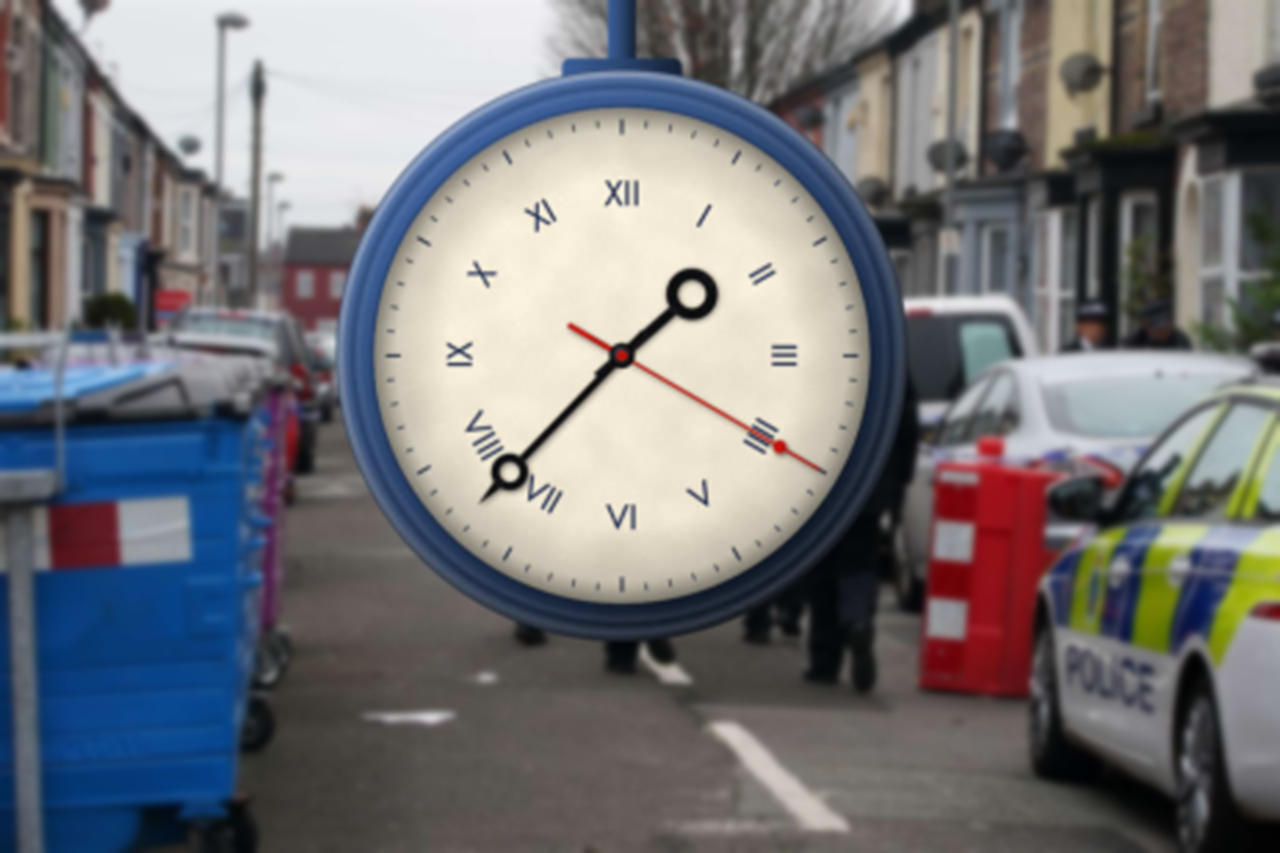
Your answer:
**1:37:20**
